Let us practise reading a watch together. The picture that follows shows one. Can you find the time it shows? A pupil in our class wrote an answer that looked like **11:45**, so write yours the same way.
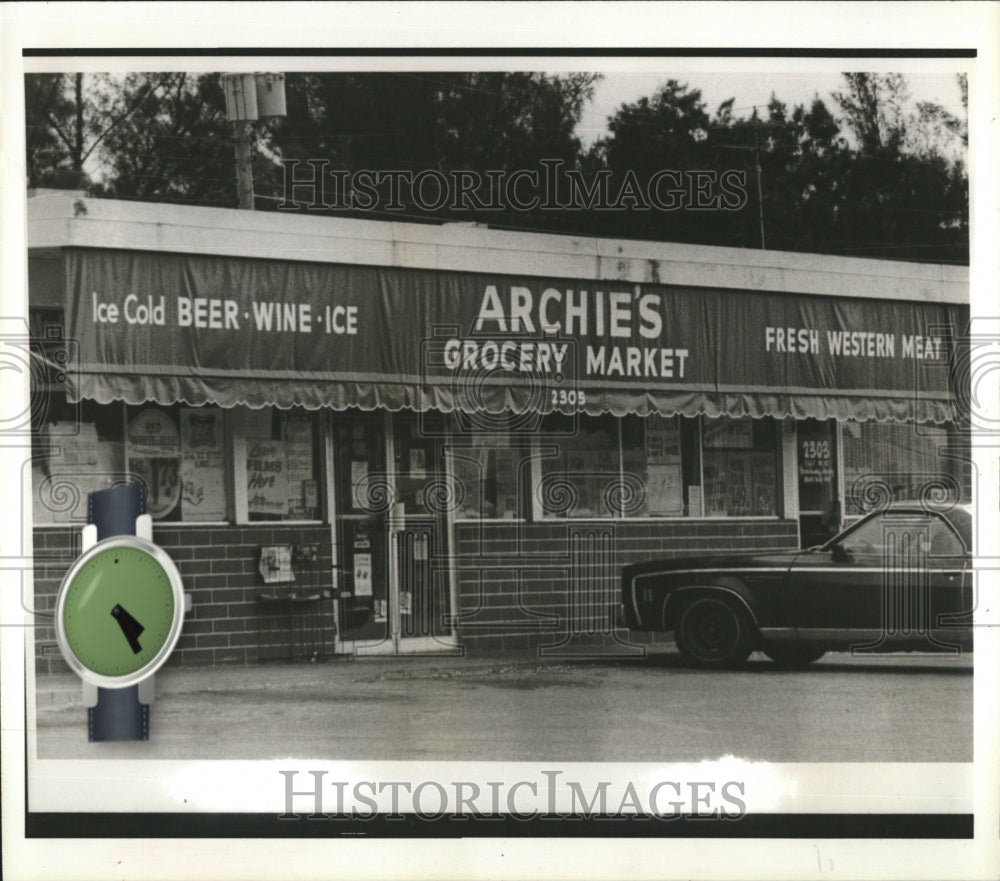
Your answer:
**4:25**
